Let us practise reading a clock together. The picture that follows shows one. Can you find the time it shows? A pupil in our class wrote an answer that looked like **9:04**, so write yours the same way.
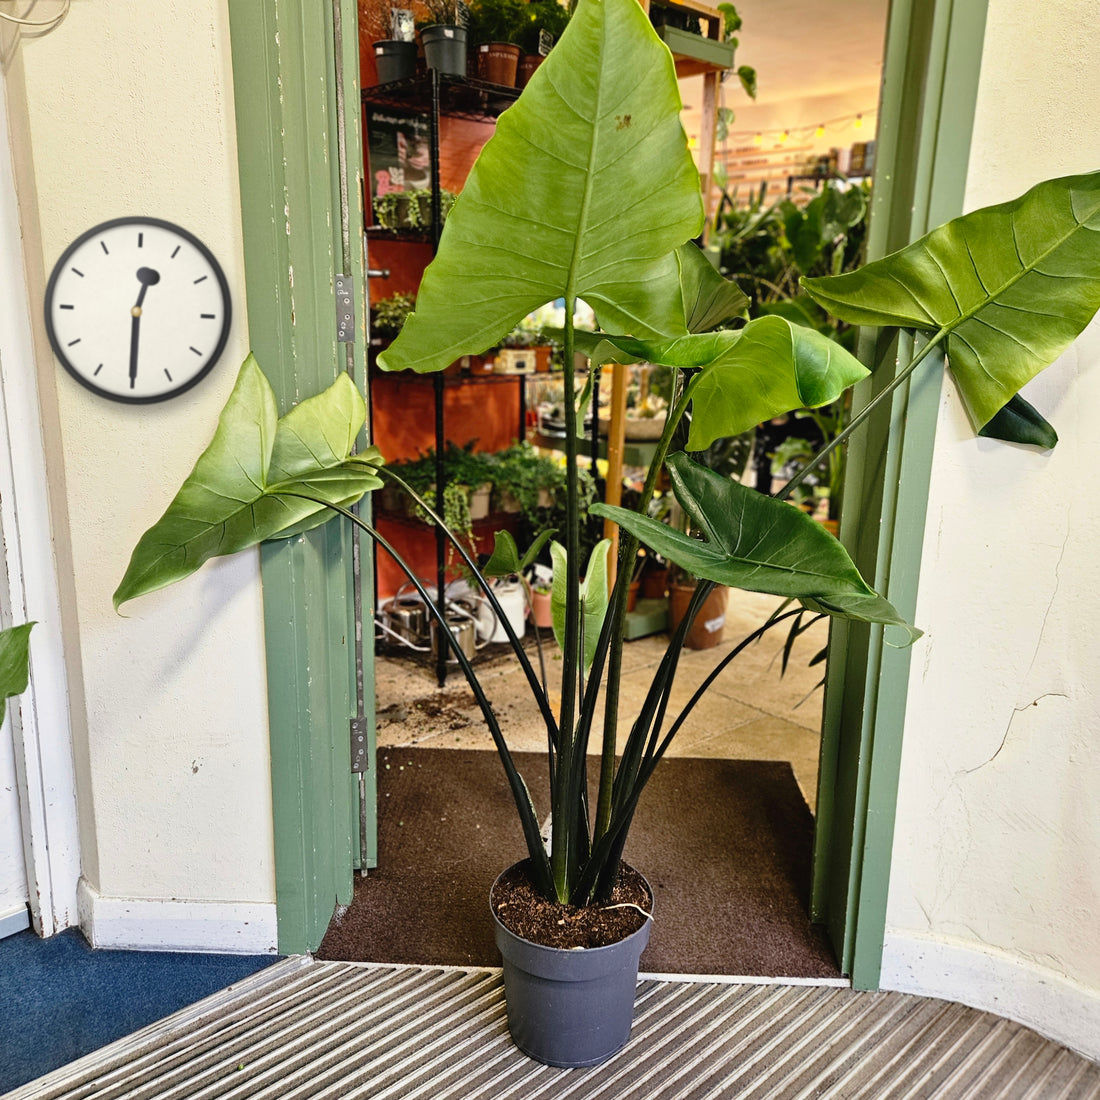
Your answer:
**12:30**
